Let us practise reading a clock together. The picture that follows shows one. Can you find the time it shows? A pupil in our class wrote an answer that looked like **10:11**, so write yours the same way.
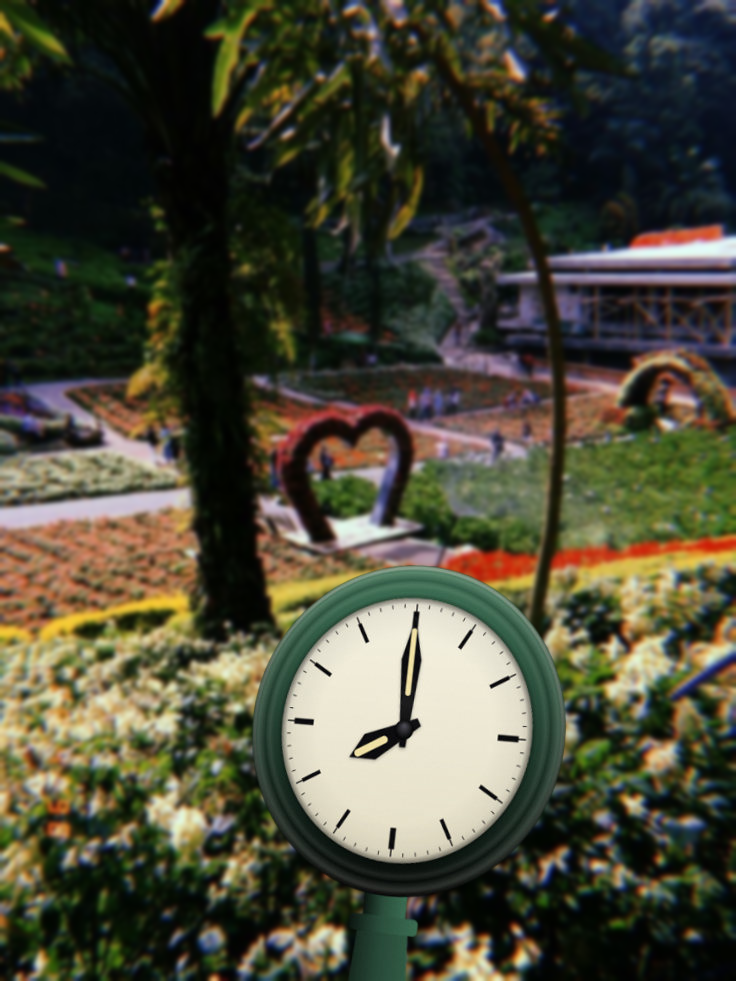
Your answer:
**8:00**
